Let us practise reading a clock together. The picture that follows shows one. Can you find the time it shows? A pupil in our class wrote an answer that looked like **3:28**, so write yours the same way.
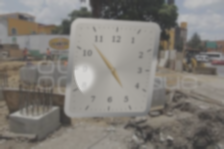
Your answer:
**4:53**
